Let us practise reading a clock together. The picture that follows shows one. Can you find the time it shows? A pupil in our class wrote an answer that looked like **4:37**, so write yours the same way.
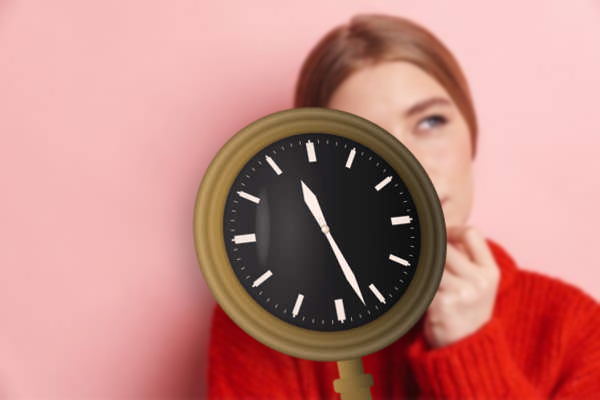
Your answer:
**11:27**
